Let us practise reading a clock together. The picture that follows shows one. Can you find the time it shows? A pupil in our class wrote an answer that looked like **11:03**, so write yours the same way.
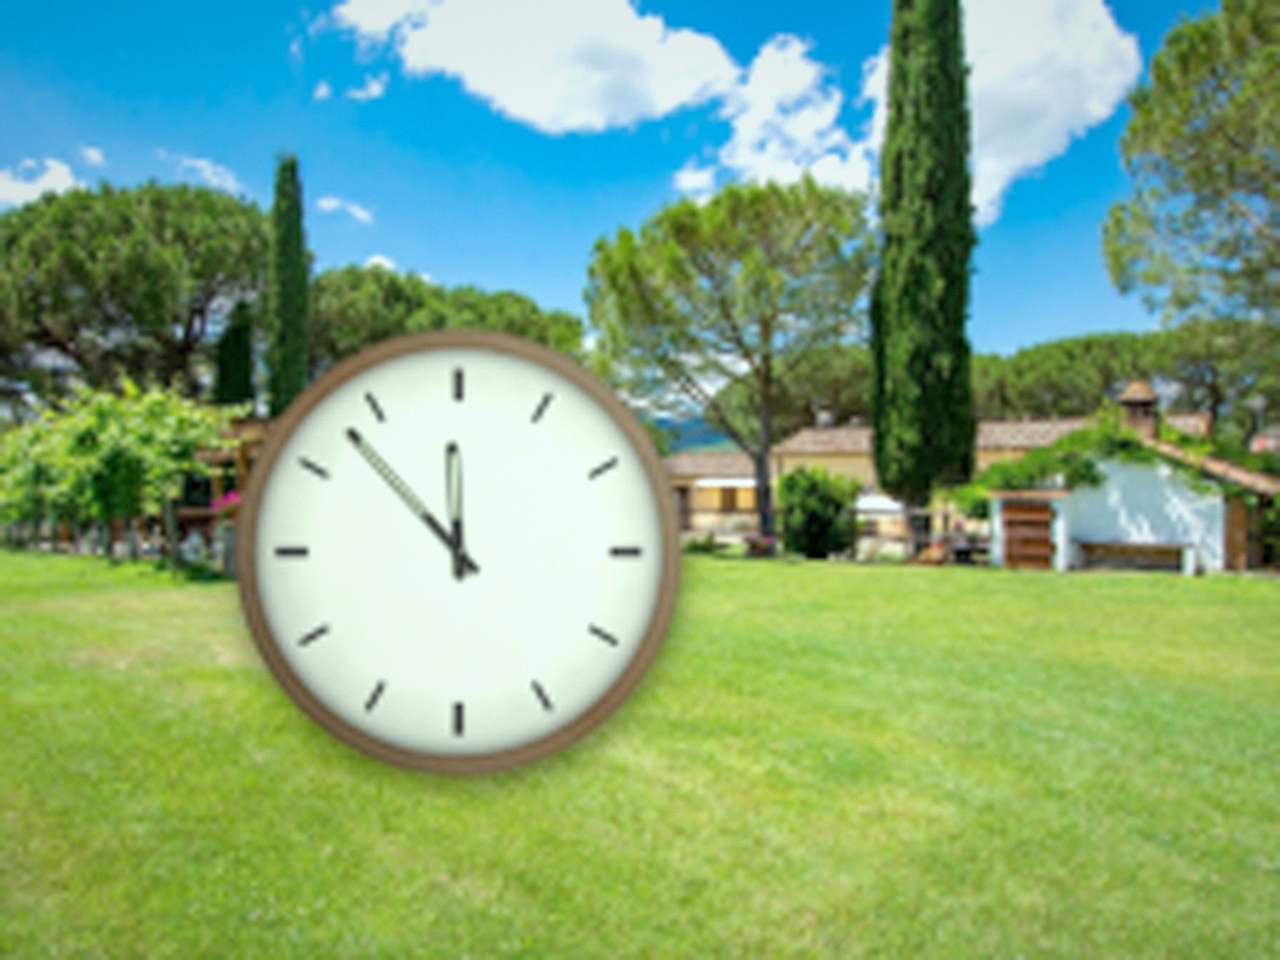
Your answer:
**11:53**
